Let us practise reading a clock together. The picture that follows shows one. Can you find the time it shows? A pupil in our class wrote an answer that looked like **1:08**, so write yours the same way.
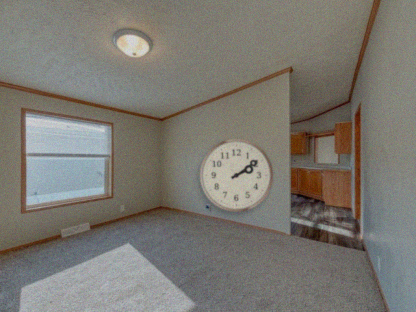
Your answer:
**2:09**
